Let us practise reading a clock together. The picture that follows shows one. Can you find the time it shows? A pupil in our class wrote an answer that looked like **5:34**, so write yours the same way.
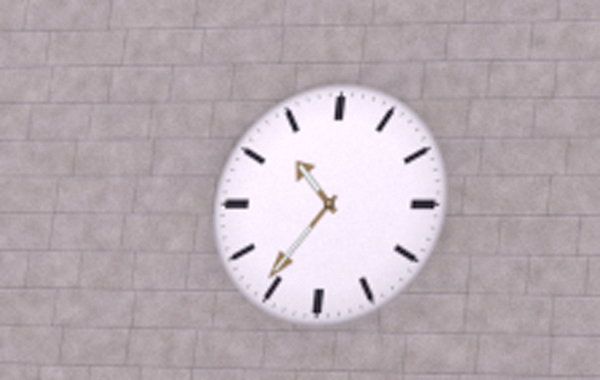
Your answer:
**10:36**
